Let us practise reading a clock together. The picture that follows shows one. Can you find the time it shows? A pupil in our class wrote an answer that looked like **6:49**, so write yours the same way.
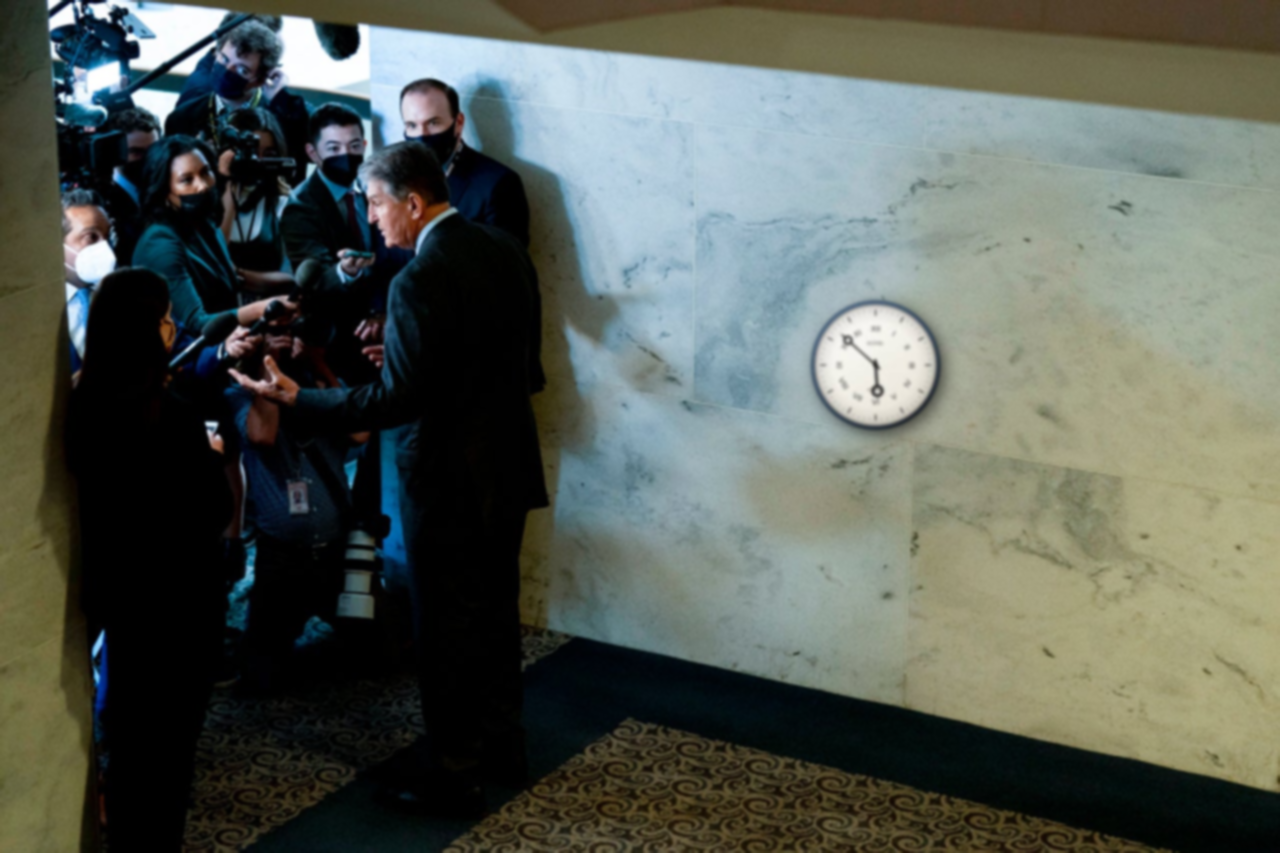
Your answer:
**5:52**
